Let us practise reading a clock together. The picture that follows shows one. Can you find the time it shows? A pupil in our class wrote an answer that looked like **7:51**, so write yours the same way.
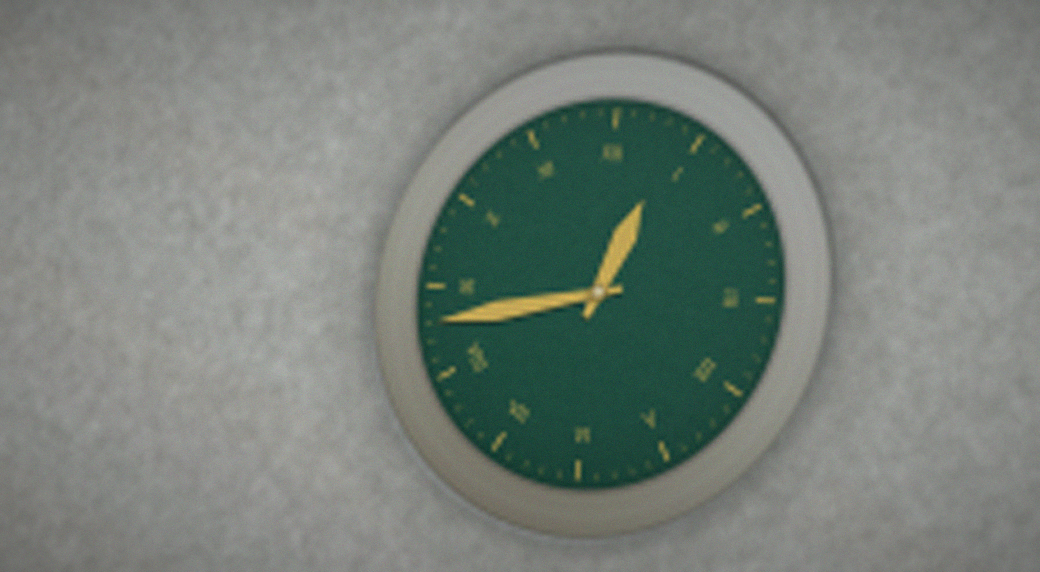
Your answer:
**12:43**
